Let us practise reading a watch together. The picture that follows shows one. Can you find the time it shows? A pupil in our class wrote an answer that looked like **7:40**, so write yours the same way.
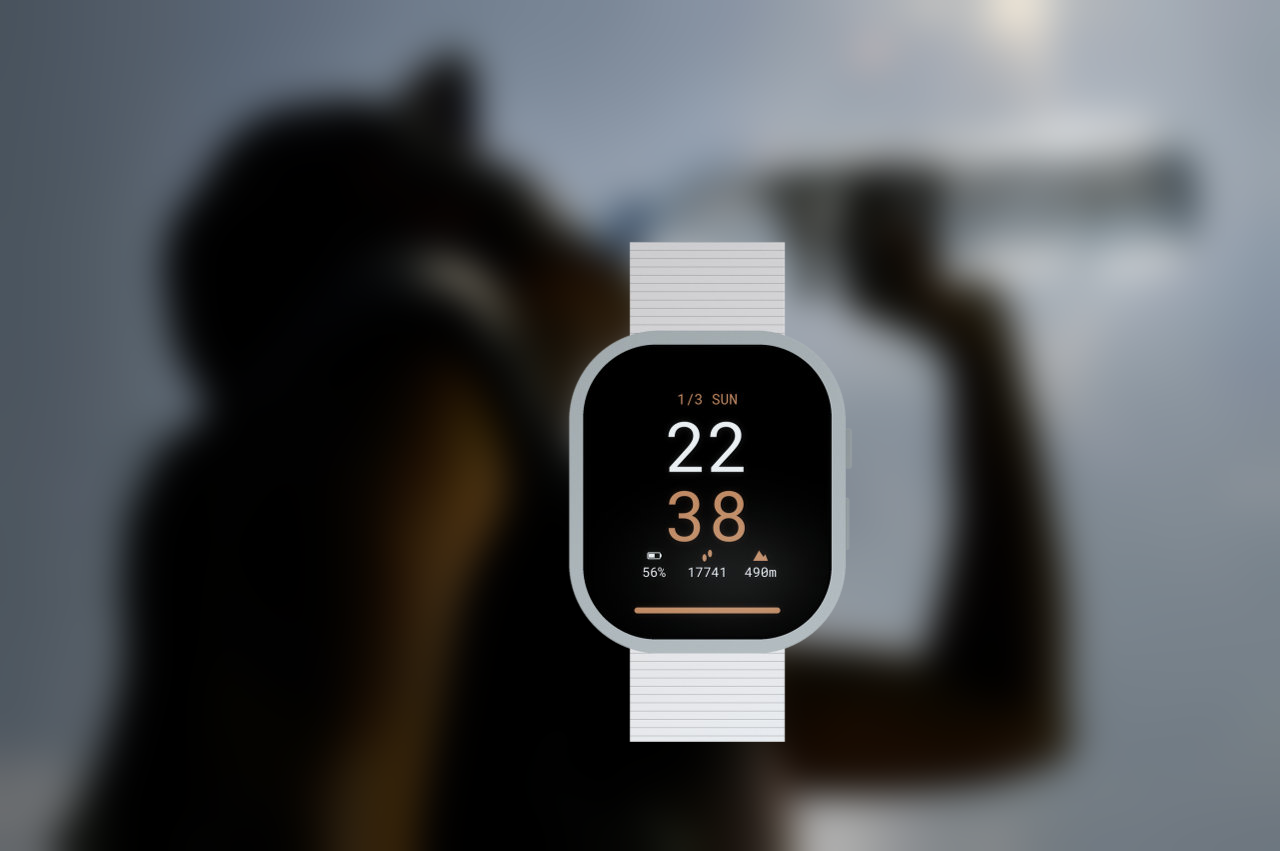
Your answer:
**22:38**
